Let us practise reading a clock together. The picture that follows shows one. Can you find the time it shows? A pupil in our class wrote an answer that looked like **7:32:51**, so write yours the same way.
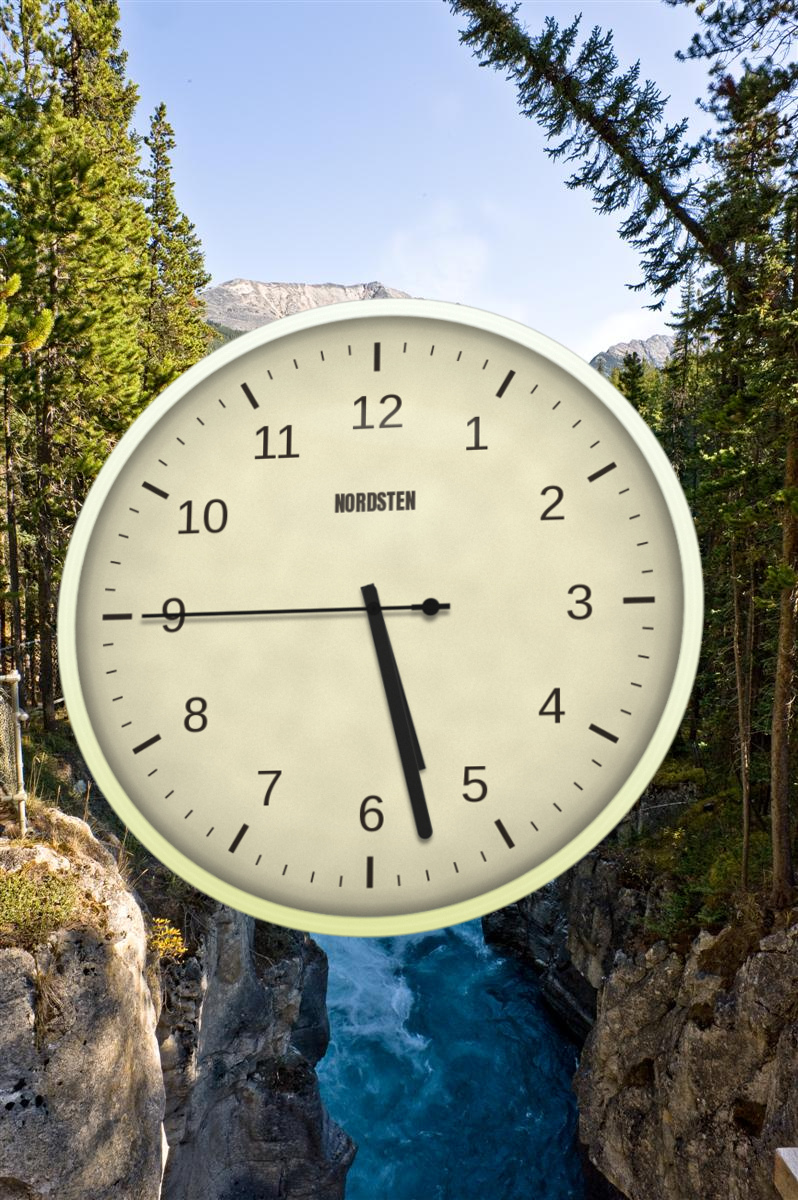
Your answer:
**5:27:45**
